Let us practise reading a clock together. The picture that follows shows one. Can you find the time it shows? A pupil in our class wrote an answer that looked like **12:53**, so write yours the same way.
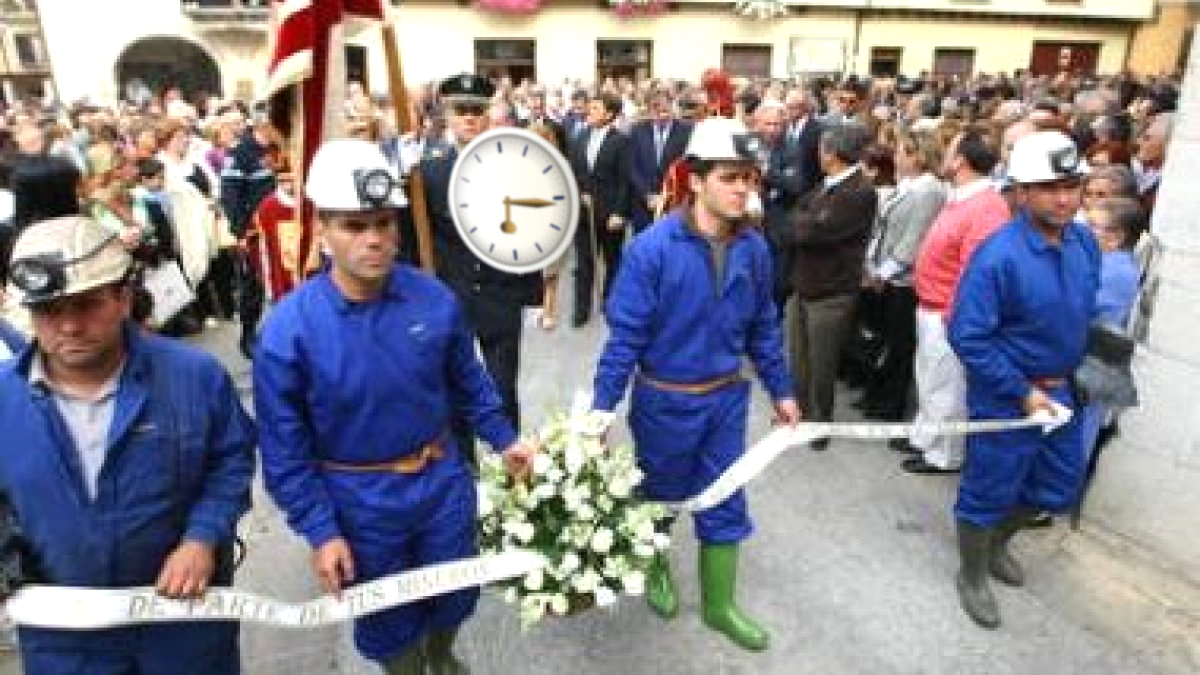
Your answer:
**6:16**
